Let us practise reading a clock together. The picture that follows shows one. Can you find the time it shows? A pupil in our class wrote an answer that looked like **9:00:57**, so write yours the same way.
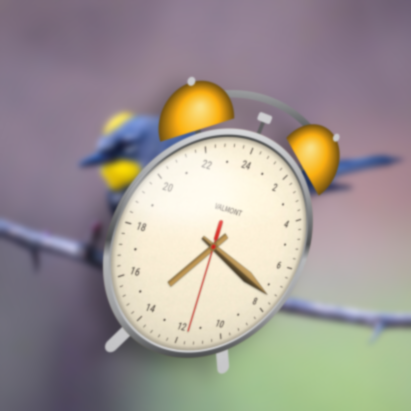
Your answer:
**14:18:29**
